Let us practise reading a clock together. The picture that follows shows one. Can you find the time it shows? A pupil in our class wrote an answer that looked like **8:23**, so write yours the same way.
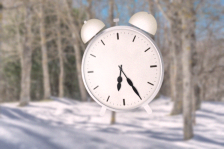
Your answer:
**6:25**
